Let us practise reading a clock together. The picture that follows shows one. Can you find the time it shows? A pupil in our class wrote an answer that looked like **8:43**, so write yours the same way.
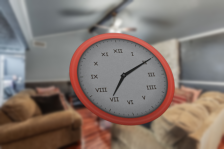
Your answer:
**7:10**
